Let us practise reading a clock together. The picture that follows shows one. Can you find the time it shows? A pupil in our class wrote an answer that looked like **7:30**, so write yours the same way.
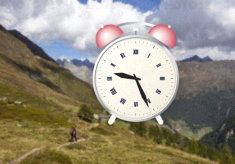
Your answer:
**9:26**
